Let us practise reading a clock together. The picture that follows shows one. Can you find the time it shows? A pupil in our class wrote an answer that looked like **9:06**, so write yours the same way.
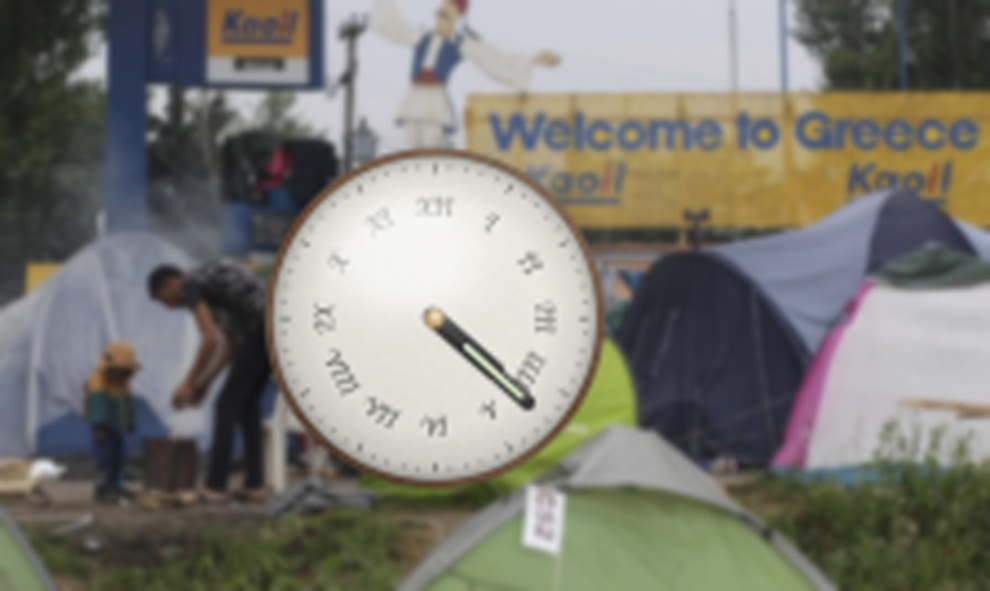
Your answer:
**4:22**
